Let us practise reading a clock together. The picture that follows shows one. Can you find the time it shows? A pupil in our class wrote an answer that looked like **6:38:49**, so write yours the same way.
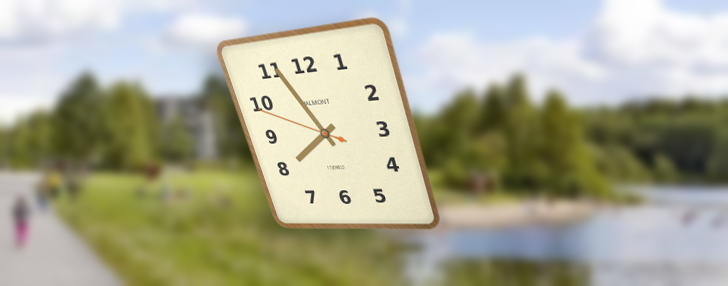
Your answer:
**7:55:49**
